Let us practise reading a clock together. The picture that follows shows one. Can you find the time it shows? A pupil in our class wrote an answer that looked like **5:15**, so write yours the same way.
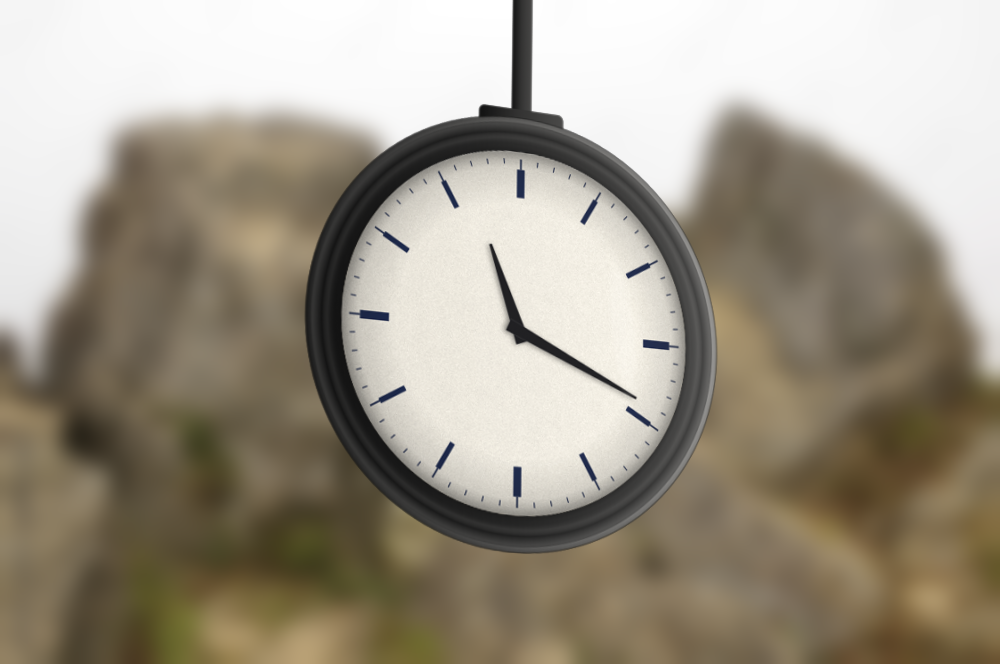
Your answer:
**11:19**
